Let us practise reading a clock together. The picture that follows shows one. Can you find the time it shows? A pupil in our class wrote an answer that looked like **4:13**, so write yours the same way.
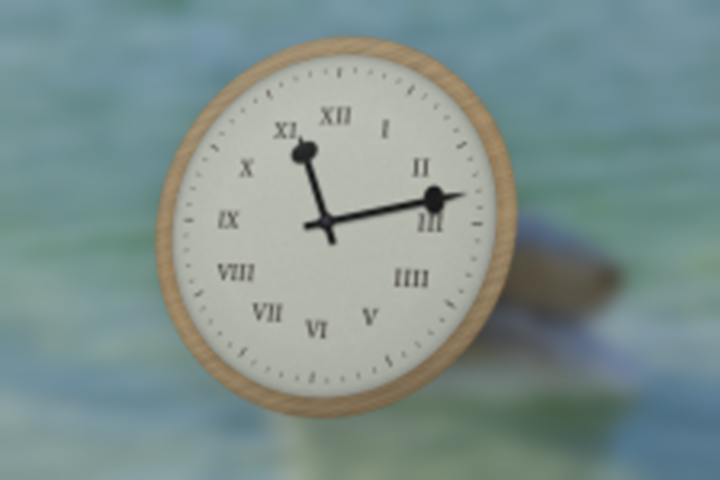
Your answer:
**11:13**
